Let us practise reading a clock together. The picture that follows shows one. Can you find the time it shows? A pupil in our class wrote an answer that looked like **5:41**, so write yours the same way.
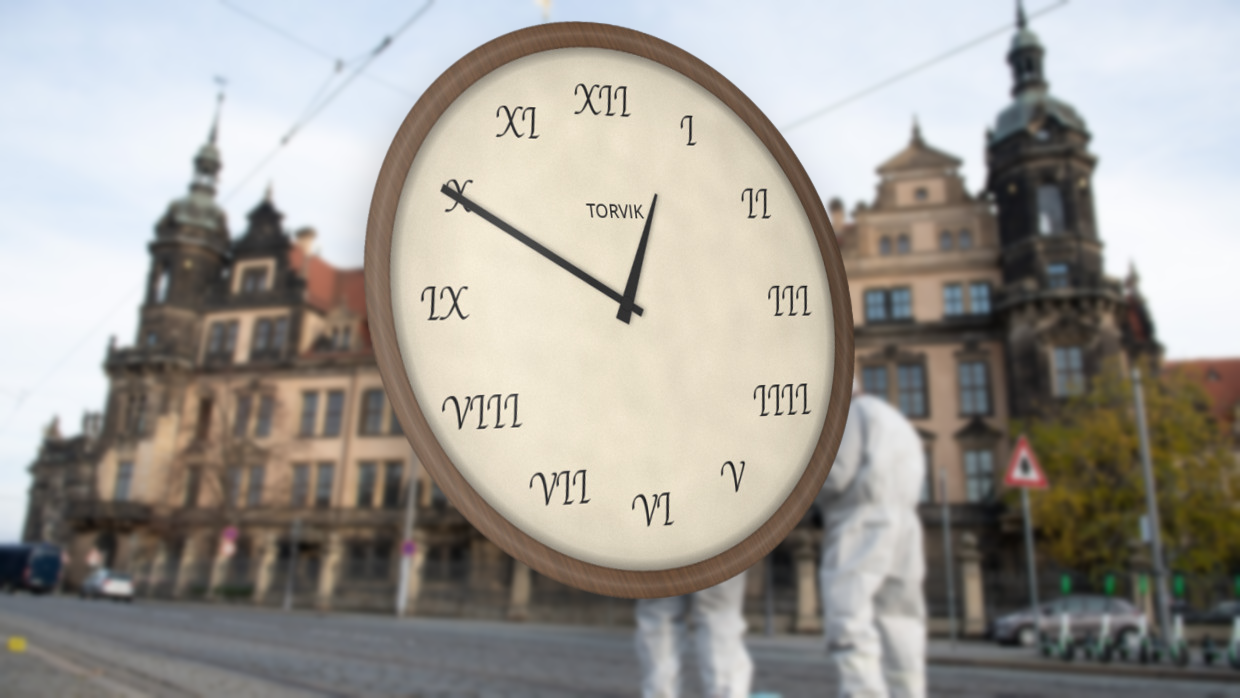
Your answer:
**12:50**
